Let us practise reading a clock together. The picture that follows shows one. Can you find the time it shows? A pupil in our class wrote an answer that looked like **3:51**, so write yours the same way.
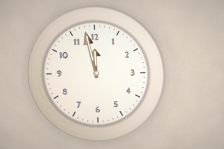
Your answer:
**11:58**
